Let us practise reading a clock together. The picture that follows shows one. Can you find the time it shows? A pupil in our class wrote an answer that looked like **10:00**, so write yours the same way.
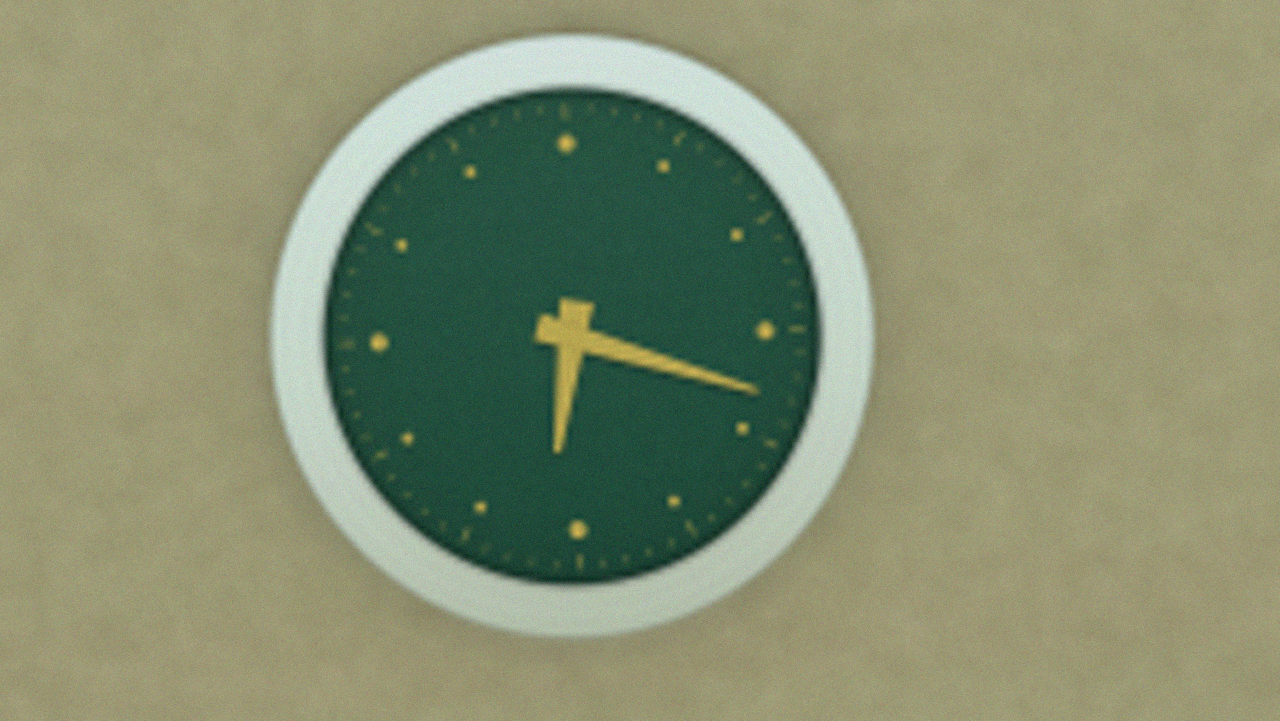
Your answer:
**6:18**
